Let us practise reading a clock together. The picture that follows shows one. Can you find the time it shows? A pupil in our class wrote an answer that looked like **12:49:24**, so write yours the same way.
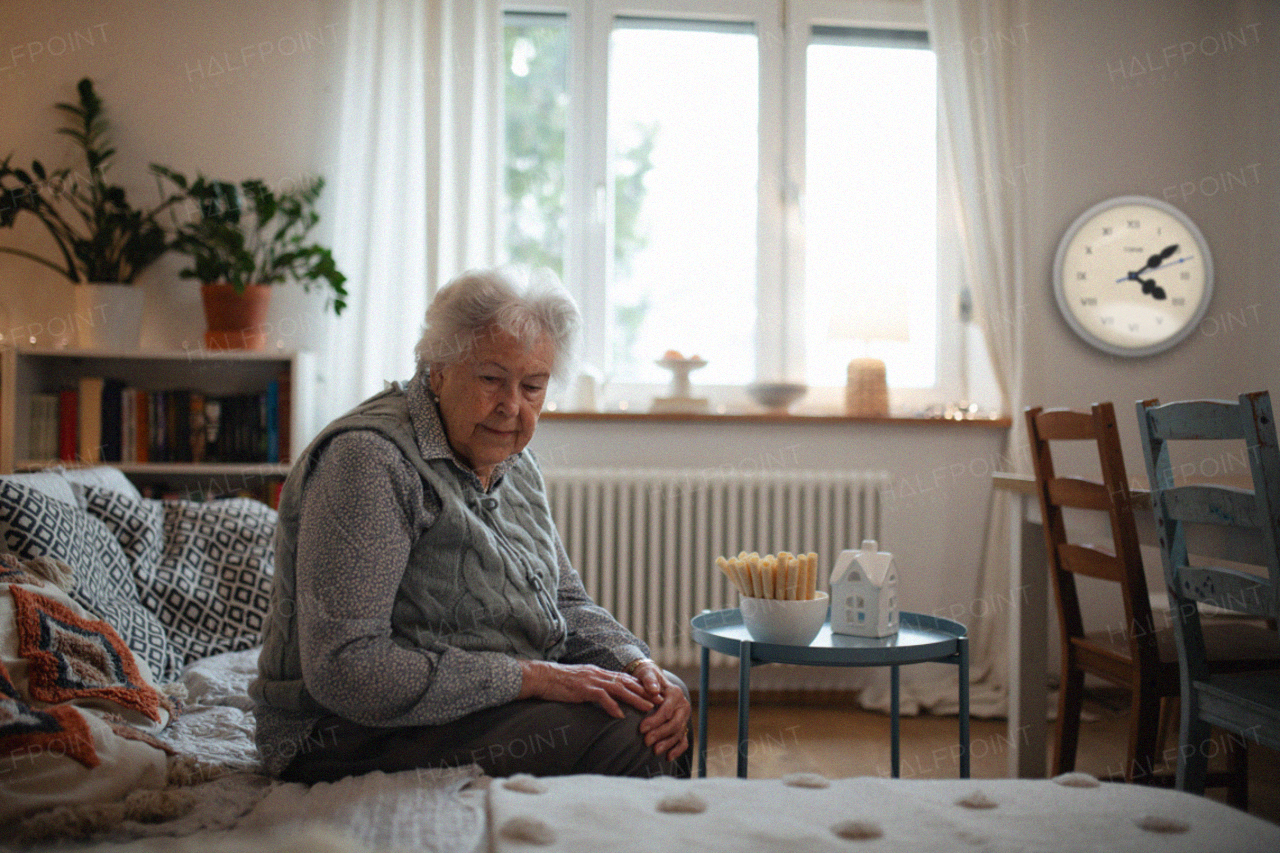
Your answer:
**4:09:12**
